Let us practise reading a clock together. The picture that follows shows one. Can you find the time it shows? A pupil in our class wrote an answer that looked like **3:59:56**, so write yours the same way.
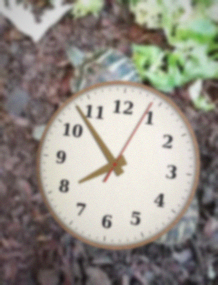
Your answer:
**7:53:04**
